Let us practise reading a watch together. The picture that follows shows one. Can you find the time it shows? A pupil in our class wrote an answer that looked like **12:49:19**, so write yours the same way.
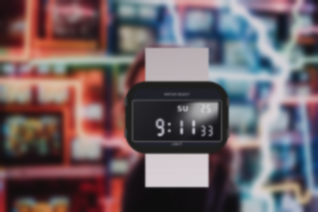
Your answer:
**9:11:33**
